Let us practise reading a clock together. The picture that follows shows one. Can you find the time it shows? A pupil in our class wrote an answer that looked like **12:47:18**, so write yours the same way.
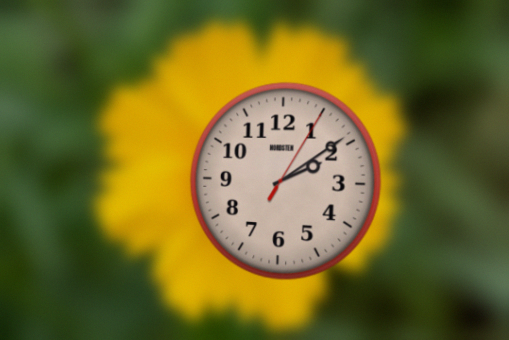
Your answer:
**2:09:05**
